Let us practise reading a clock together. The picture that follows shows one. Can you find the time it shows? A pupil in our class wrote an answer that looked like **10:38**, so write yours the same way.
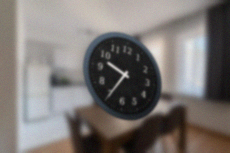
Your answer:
**9:35**
